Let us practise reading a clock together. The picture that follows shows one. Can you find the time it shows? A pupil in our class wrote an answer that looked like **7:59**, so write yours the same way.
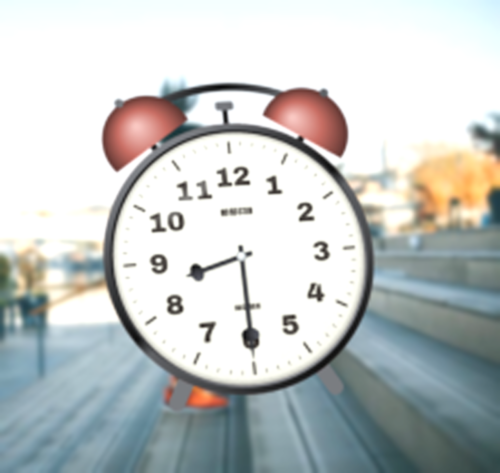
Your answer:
**8:30**
